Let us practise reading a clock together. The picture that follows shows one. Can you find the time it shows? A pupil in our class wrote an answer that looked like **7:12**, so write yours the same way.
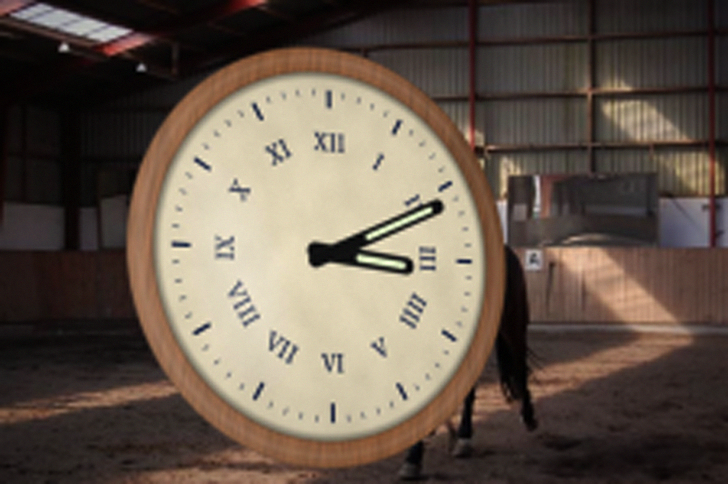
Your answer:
**3:11**
